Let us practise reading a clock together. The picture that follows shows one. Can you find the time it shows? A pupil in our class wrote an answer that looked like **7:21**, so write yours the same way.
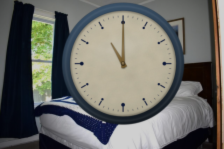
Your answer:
**11:00**
